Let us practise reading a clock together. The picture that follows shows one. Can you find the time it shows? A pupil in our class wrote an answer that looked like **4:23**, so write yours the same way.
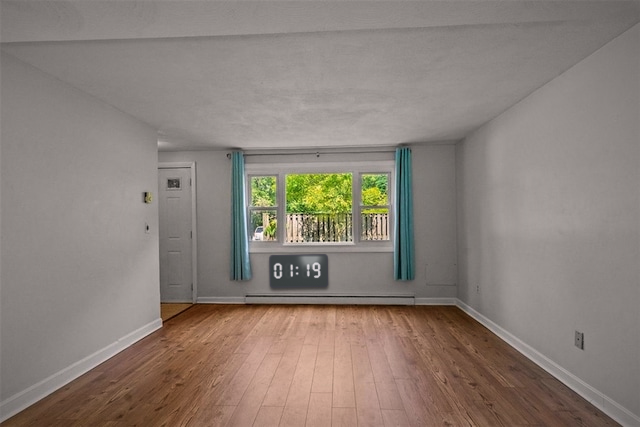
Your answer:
**1:19**
